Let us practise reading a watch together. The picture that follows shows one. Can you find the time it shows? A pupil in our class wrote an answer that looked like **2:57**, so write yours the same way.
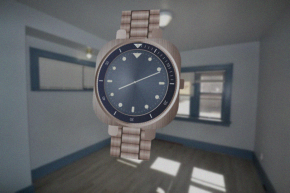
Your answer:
**8:11**
